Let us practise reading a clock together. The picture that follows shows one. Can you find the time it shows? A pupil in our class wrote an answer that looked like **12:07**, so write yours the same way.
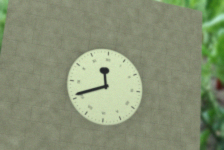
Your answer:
**11:41**
